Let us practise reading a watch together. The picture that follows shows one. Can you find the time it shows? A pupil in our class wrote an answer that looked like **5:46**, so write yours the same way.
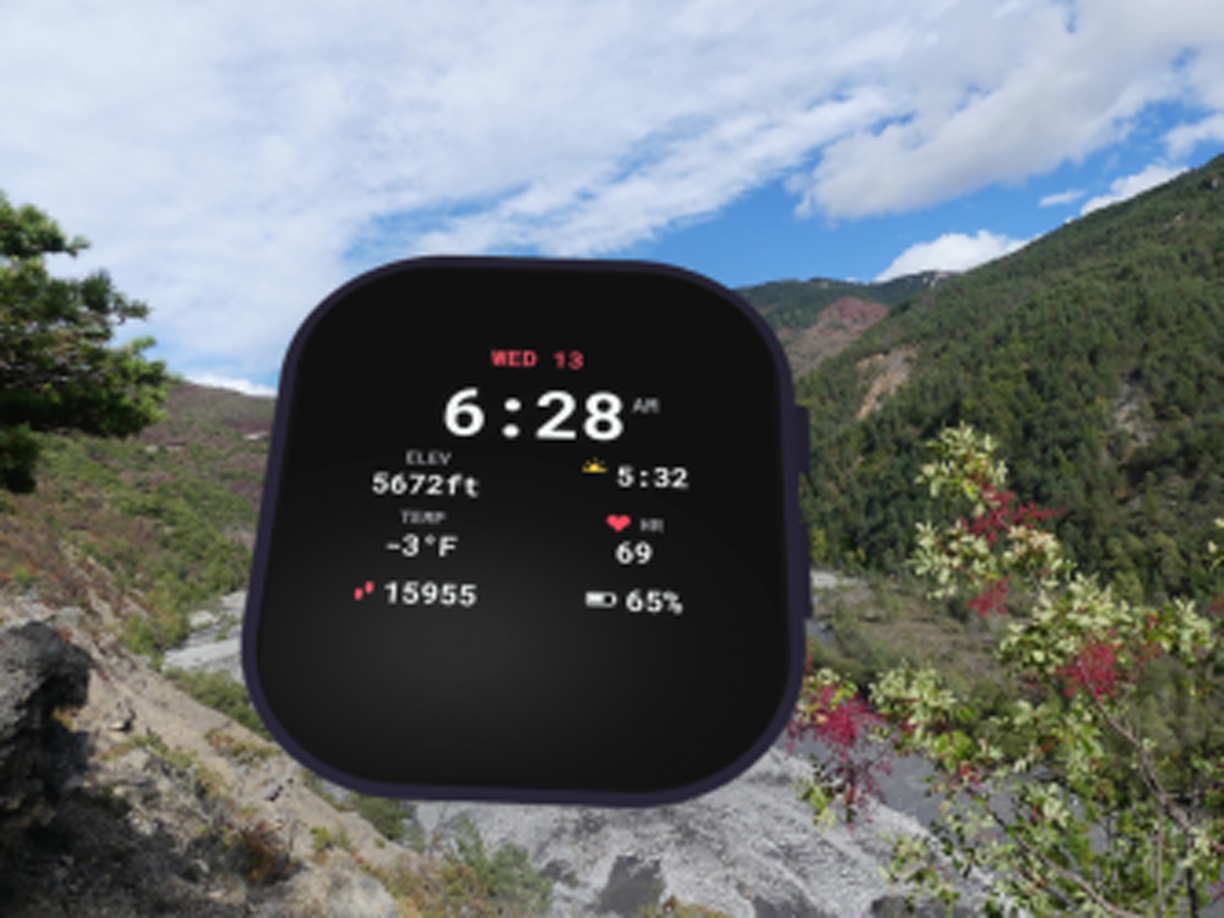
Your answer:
**6:28**
